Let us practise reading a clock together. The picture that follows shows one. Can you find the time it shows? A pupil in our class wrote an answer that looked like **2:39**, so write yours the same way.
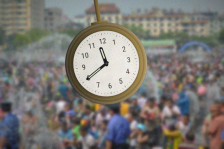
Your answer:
**11:40**
